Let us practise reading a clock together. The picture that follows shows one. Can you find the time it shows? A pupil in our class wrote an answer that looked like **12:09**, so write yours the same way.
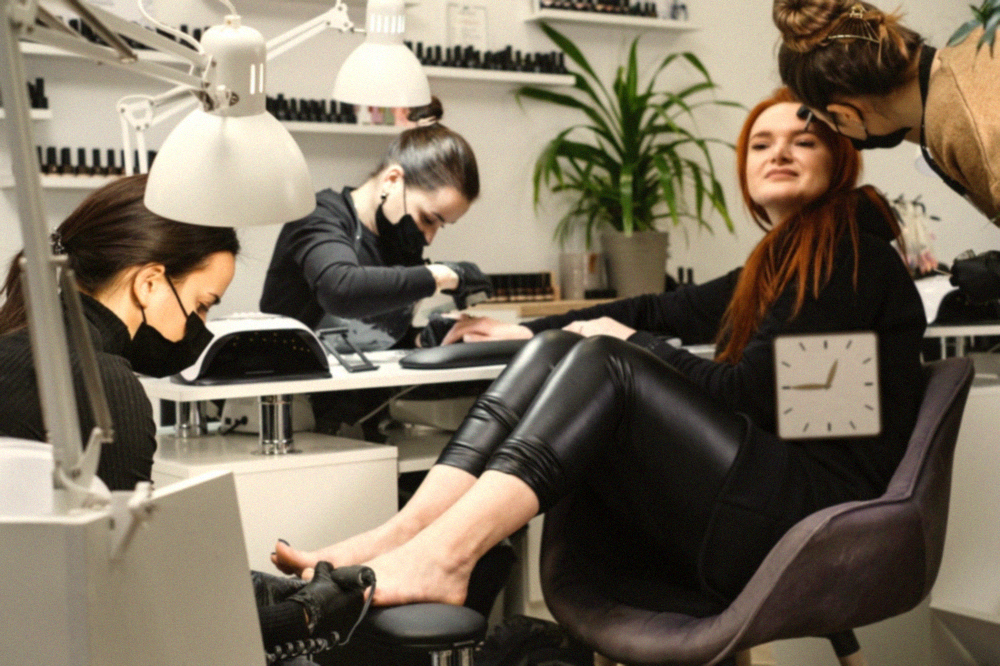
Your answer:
**12:45**
